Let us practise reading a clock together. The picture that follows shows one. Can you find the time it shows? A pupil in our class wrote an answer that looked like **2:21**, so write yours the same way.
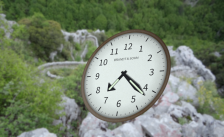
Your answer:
**7:22**
